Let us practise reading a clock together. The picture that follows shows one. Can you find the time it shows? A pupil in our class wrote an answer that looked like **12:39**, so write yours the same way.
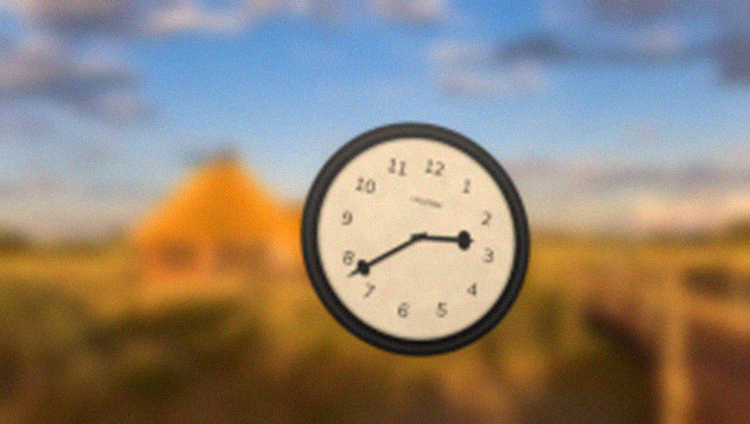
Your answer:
**2:38**
